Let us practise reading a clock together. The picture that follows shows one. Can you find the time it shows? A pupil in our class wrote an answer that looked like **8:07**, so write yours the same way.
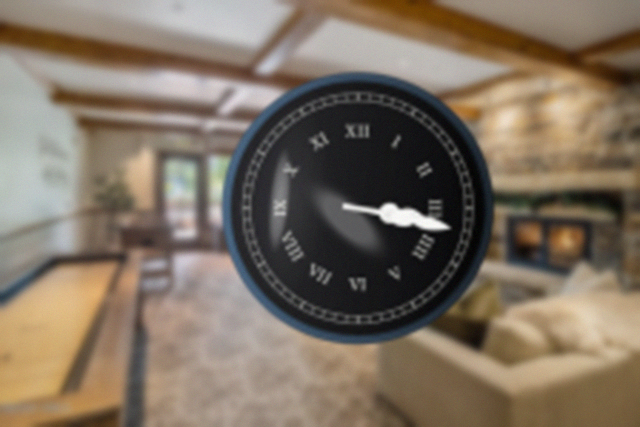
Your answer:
**3:17**
